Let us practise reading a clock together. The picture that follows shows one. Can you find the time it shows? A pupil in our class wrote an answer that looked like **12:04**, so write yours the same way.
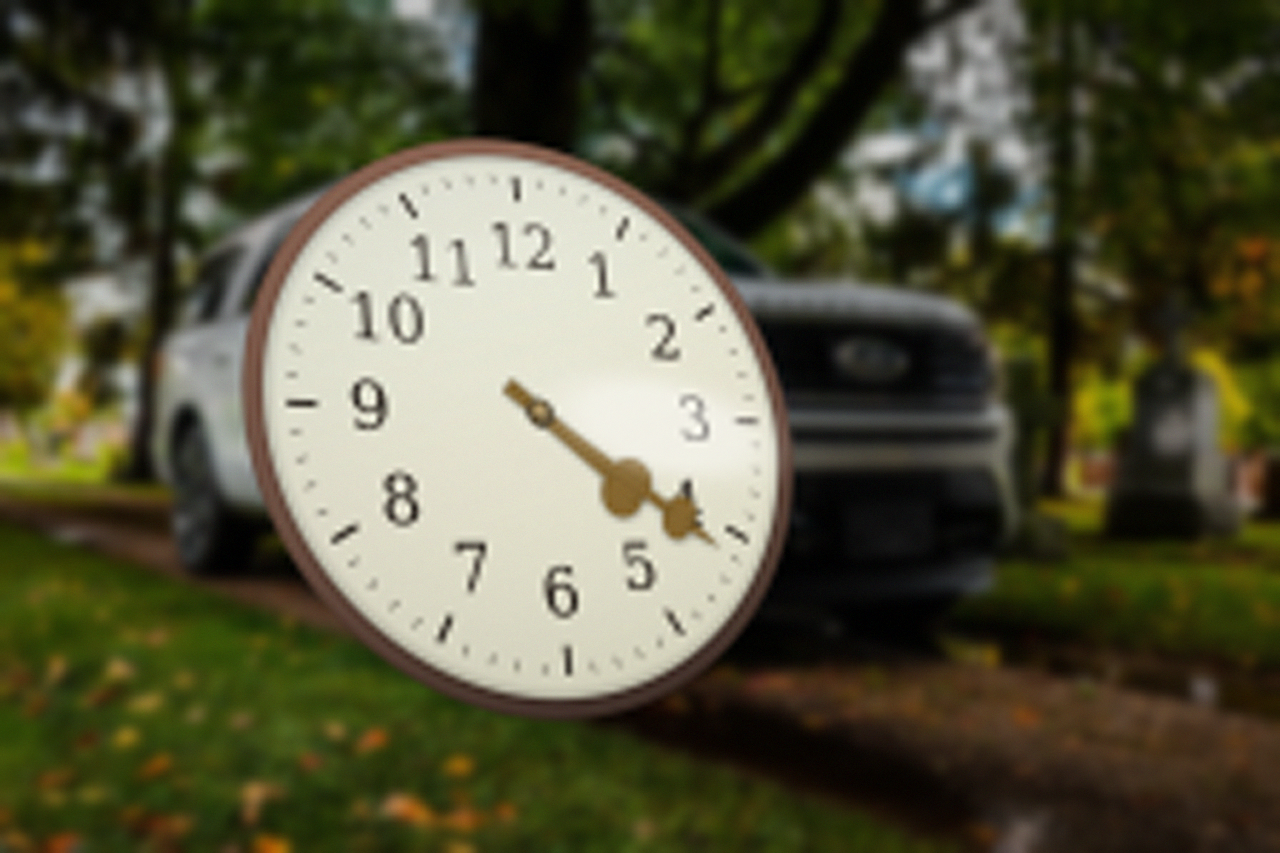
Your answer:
**4:21**
